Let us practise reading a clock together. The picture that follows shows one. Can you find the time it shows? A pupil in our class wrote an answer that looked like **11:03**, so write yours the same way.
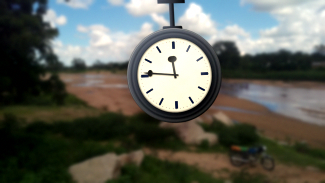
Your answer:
**11:46**
